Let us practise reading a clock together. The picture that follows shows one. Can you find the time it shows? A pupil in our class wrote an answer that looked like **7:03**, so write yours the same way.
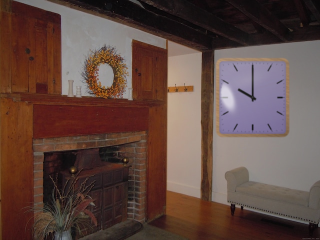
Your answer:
**10:00**
